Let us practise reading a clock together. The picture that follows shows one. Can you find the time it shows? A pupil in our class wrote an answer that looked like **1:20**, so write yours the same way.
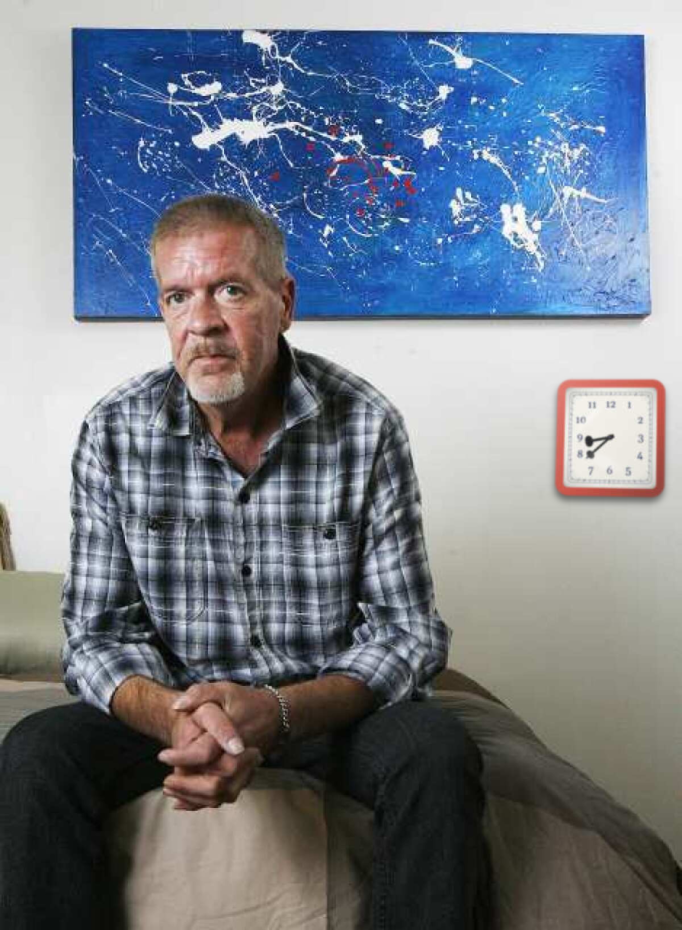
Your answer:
**8:38**
